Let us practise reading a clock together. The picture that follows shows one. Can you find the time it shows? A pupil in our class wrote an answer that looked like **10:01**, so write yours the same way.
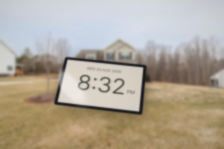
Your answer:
**8:32**
